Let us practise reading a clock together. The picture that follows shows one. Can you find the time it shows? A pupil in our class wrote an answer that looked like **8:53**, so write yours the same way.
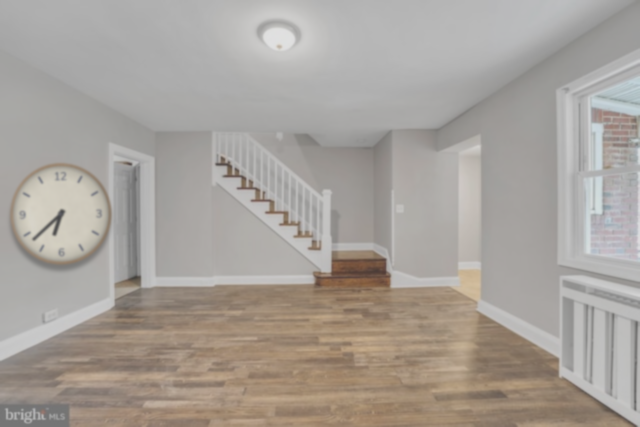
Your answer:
**6:38**
